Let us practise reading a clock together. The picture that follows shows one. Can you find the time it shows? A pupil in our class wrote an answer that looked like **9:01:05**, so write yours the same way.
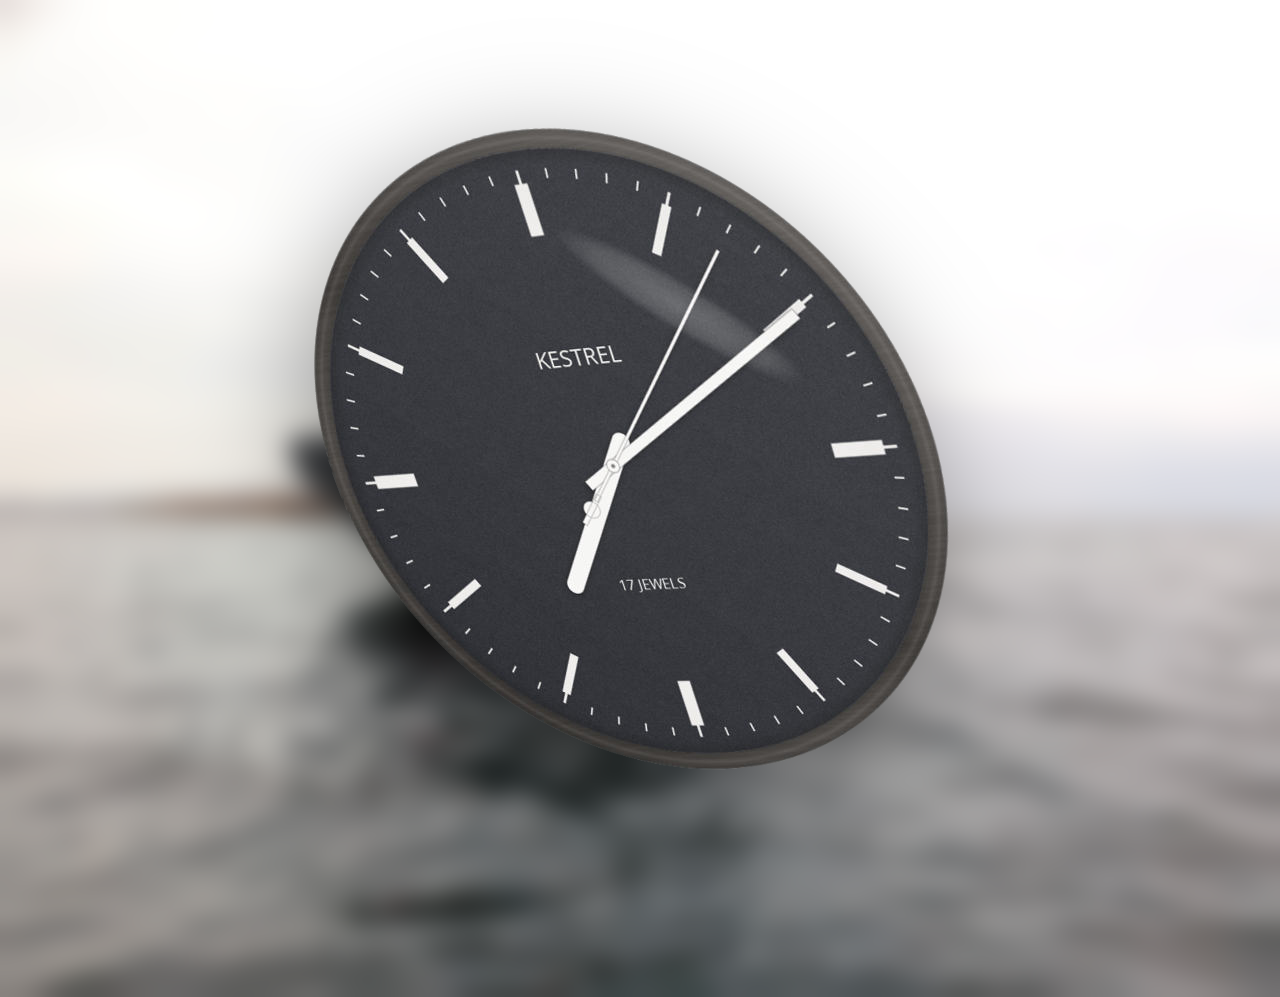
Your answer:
**7:10:07**
